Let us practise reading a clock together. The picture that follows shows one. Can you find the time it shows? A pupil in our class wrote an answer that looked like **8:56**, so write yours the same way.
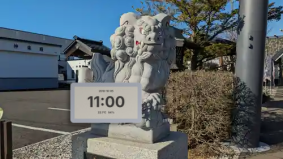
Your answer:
**11:00**
